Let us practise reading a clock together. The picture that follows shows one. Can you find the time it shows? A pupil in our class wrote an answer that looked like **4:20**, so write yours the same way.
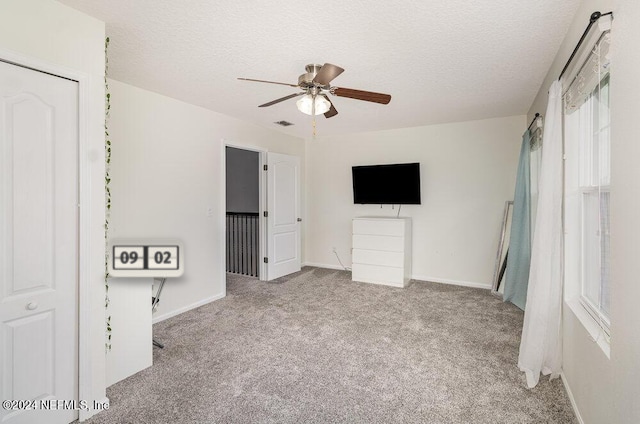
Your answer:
**9:02**
